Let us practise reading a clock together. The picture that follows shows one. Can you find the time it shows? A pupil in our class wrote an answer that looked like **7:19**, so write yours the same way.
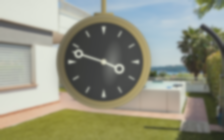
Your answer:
**3:48**
